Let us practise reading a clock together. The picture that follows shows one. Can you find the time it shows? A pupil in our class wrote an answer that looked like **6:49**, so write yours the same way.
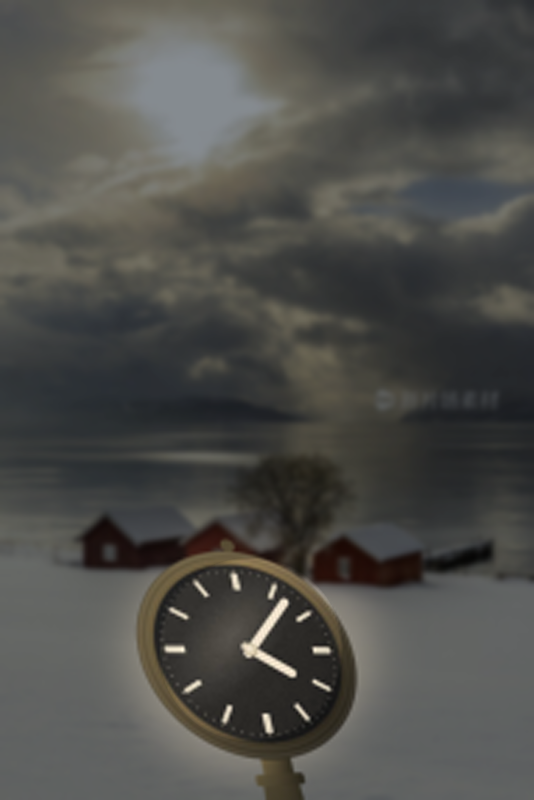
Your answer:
**4:07**
